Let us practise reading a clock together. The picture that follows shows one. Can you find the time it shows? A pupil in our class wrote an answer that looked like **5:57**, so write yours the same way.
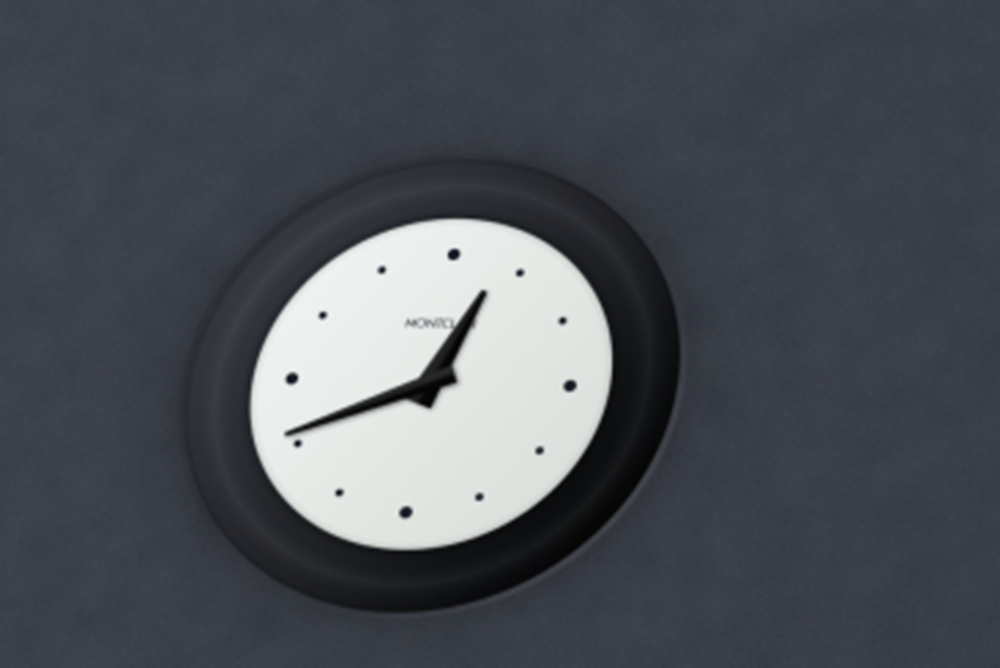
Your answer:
**12:41**
